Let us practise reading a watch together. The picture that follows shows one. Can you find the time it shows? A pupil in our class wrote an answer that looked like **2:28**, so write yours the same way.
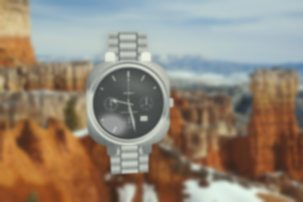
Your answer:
**9:28**
